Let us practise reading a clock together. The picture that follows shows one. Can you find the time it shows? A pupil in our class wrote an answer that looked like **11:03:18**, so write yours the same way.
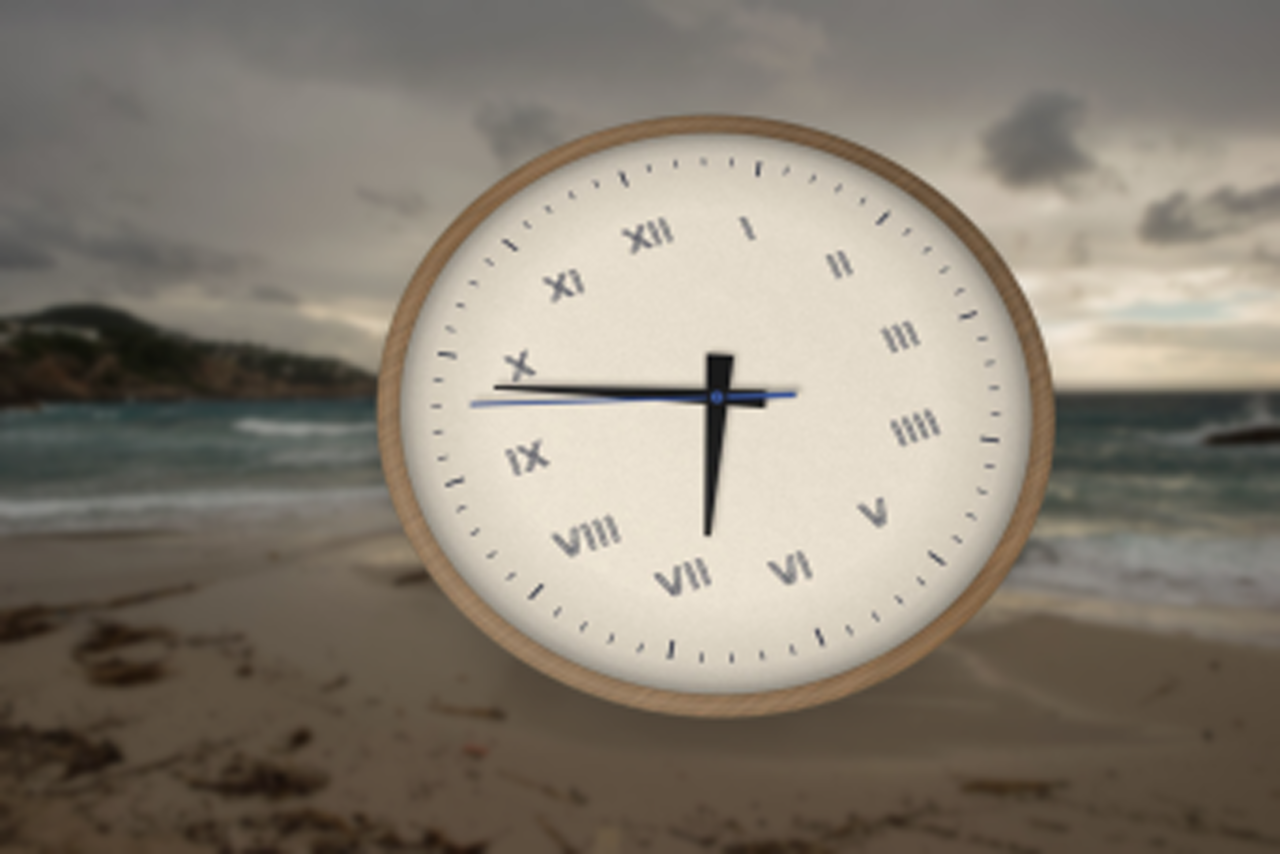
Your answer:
**6:48:48**
